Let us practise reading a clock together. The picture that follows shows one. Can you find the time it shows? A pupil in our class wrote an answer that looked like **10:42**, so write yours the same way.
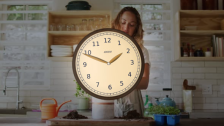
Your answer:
**1:49**
